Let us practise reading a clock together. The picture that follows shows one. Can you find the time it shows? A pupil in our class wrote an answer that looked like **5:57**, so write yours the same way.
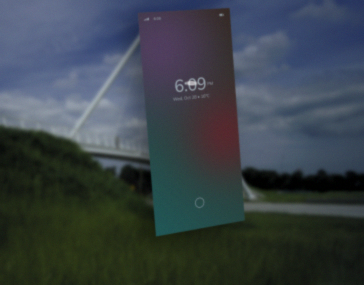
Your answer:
**6:09**
